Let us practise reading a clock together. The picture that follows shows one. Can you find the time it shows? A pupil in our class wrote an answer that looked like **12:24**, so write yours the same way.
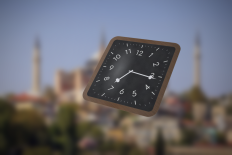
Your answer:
**7:16**
